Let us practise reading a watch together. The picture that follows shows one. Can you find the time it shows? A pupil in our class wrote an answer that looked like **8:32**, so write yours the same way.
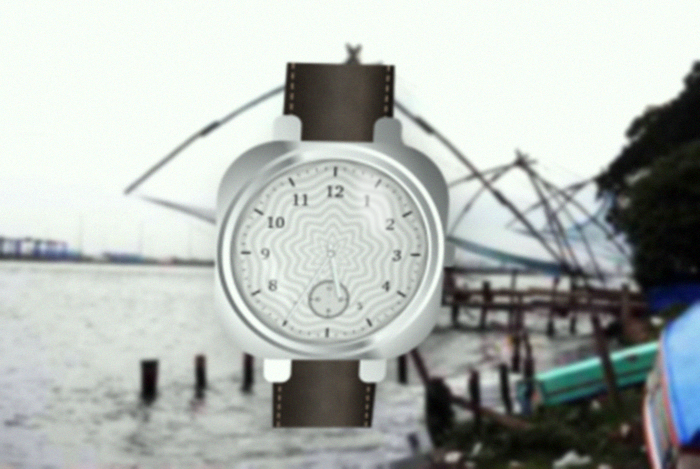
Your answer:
**5:35**
